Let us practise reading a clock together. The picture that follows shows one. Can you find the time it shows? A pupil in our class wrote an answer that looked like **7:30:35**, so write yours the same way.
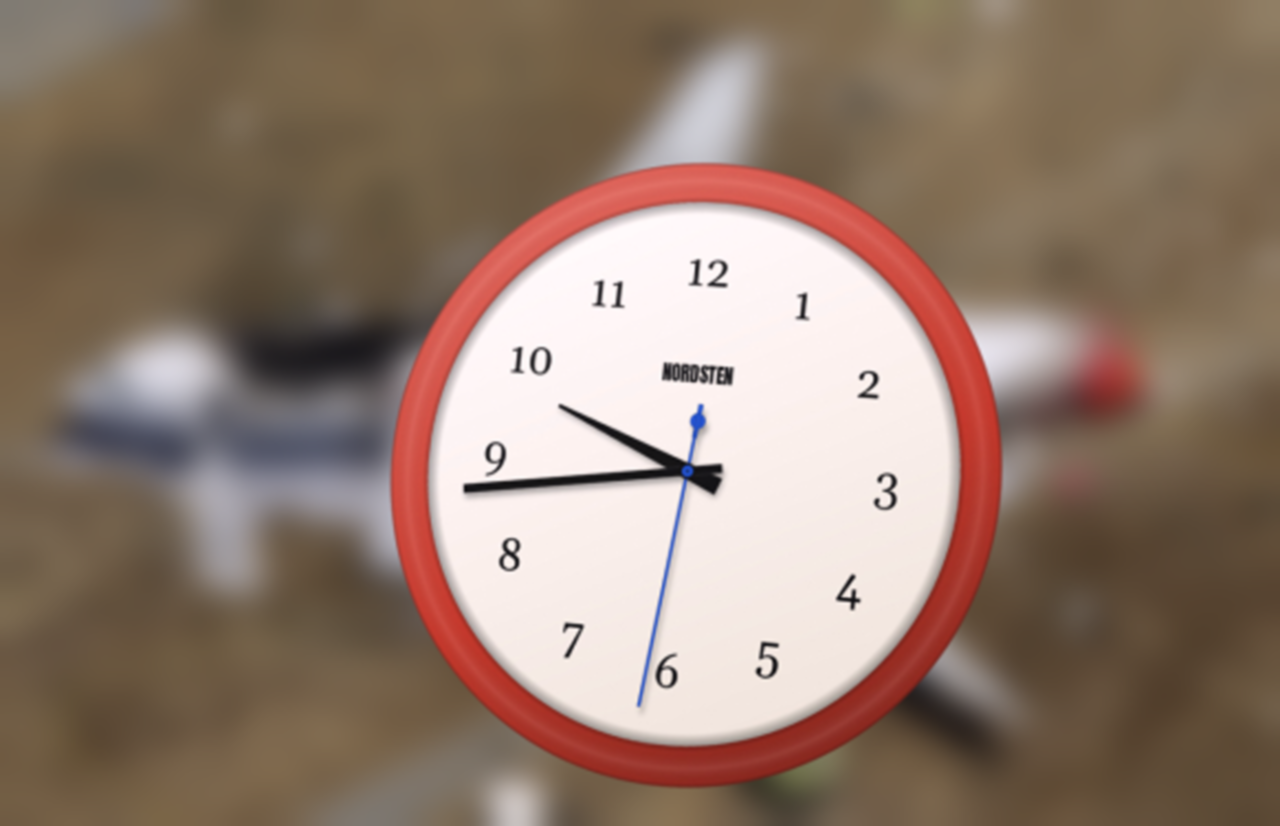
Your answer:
**9:43:31**
